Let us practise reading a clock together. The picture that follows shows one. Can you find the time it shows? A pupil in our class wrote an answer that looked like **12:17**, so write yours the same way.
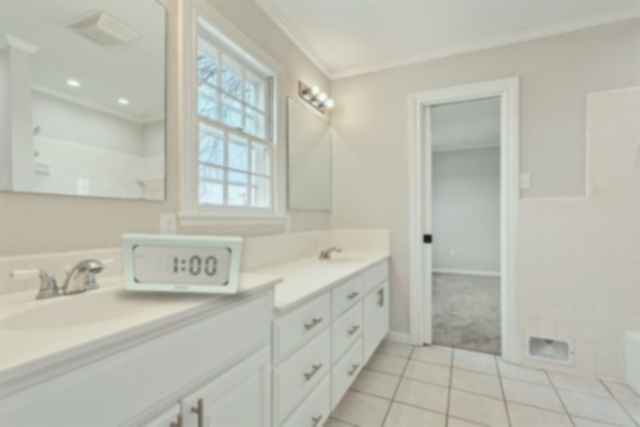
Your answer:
**1:00**
